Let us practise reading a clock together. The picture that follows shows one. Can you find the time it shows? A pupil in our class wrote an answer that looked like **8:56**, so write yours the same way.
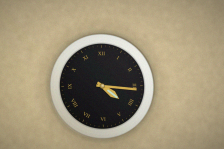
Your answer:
**4:16**
